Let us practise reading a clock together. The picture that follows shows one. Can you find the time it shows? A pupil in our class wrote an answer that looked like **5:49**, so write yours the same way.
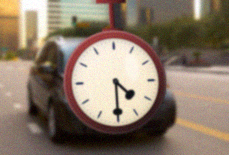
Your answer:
**4:30**
